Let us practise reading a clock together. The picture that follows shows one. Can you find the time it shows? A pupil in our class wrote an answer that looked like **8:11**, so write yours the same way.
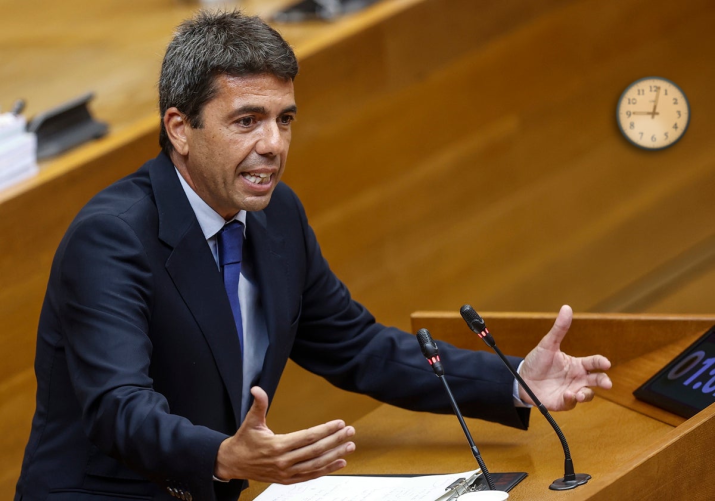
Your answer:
**9:02**
